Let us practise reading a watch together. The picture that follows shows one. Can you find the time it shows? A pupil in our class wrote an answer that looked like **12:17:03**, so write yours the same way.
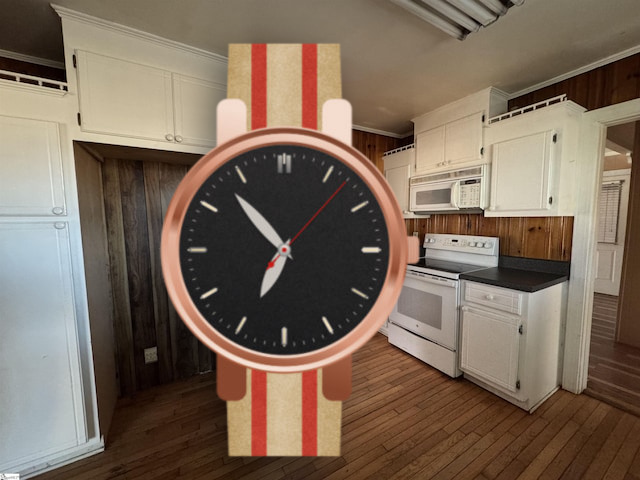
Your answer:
**6:53:07**
